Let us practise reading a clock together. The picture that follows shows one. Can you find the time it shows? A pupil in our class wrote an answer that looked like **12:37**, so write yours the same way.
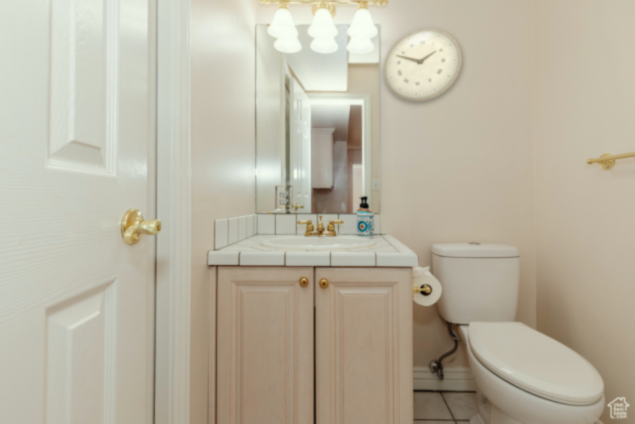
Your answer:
**1:48**
